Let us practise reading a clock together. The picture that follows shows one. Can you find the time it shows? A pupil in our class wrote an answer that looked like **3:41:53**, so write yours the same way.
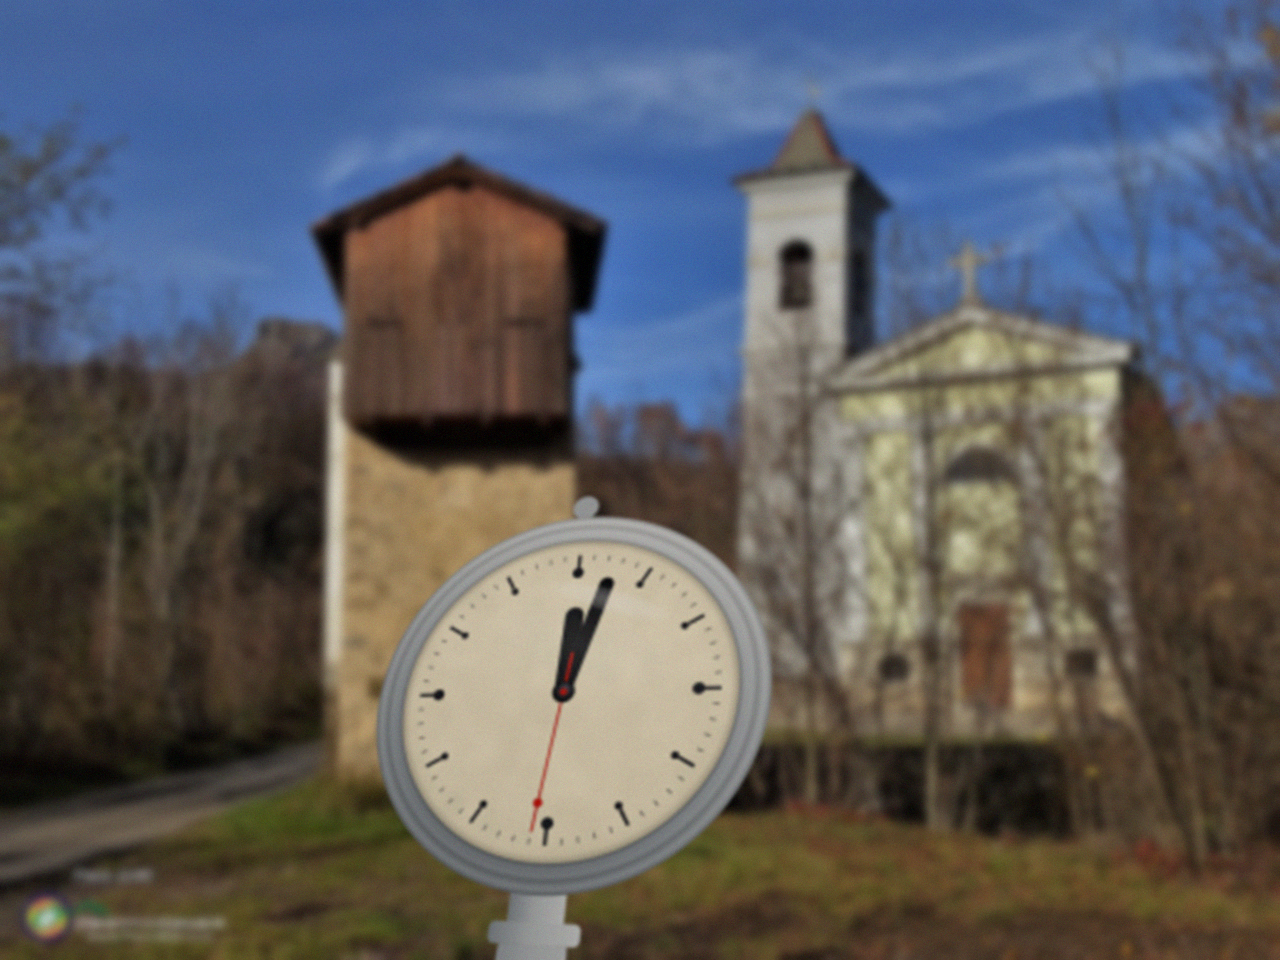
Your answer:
**12:02:31**
